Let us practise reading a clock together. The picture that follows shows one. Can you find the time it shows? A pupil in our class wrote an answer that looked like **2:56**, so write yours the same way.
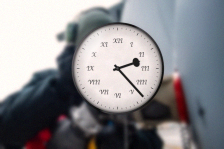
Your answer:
**2:23**
